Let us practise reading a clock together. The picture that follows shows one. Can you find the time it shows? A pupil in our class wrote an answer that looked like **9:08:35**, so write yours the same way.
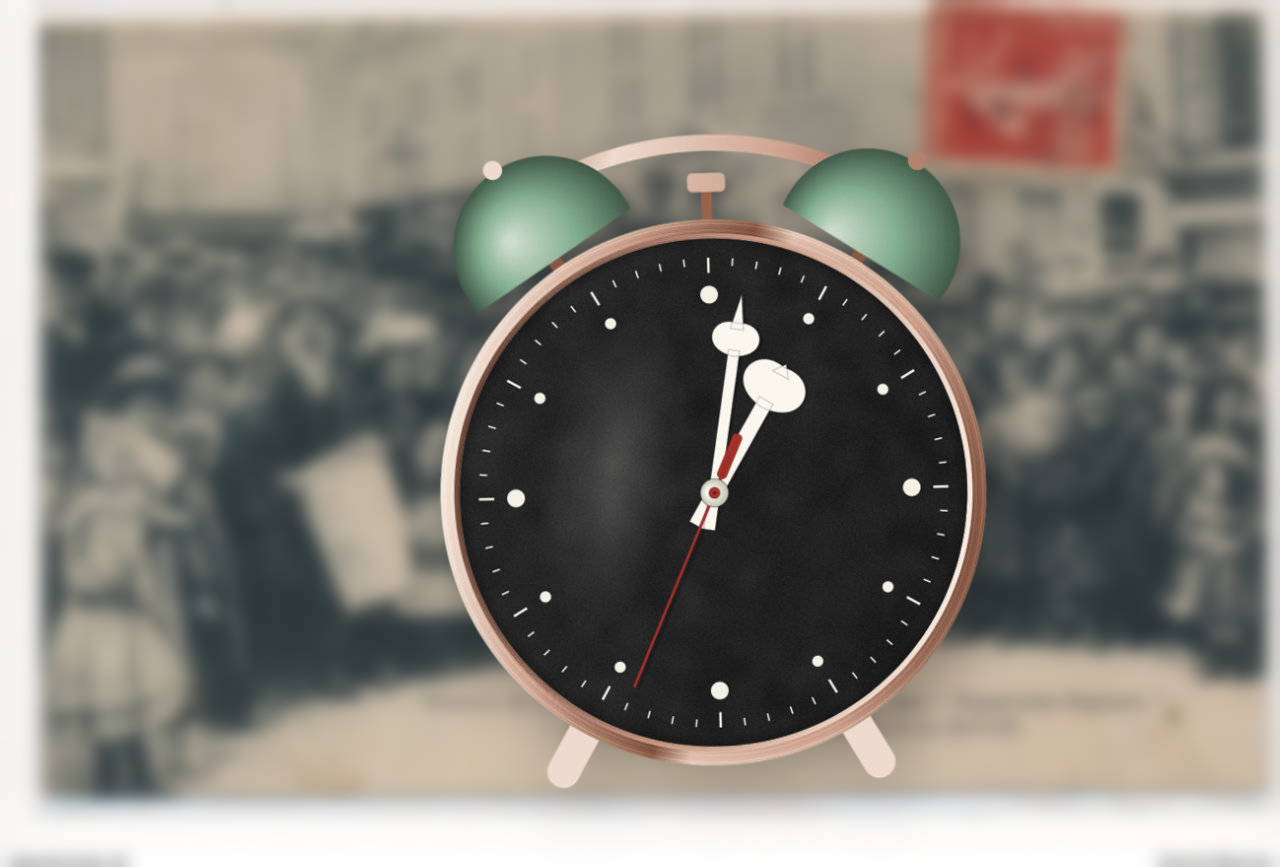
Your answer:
**1:01:34**
